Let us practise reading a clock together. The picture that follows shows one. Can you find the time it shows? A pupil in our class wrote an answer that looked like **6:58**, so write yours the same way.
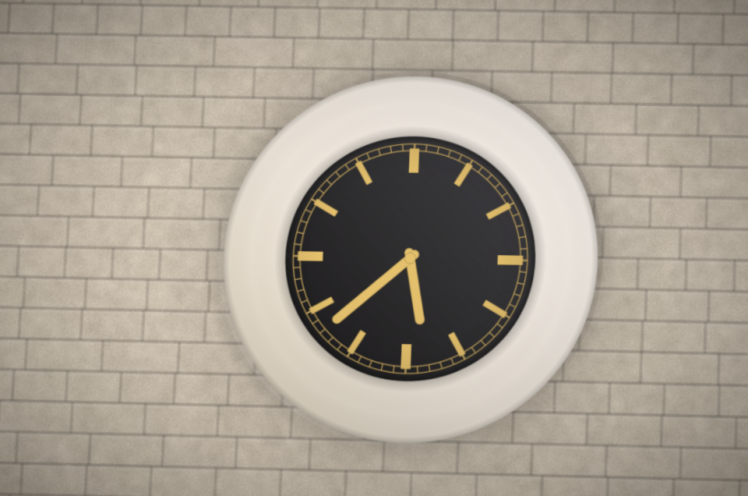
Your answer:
**5:38**
